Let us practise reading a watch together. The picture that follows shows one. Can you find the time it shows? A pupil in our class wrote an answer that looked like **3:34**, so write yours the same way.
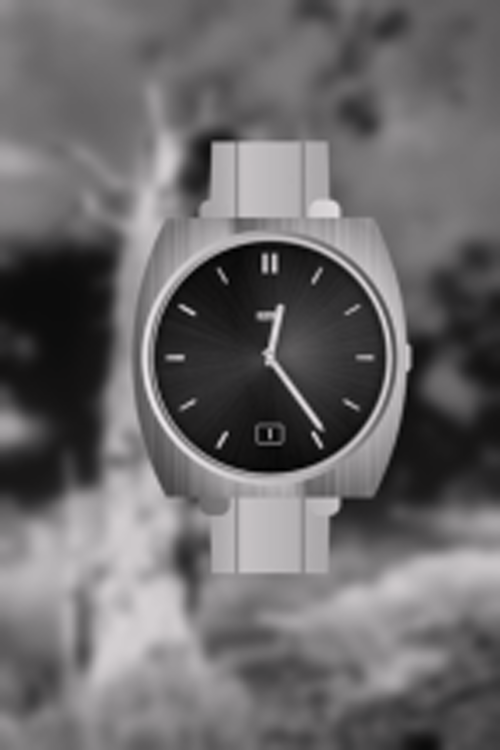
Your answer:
**12:24**
